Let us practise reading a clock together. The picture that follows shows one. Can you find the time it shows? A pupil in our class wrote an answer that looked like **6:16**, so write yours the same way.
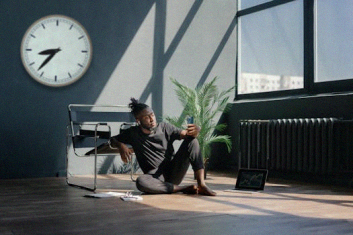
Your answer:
**8:37**
